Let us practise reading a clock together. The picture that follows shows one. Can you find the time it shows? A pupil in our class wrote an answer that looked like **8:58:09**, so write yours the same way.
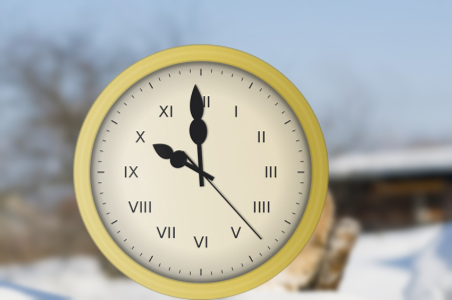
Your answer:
**9:59:23**
